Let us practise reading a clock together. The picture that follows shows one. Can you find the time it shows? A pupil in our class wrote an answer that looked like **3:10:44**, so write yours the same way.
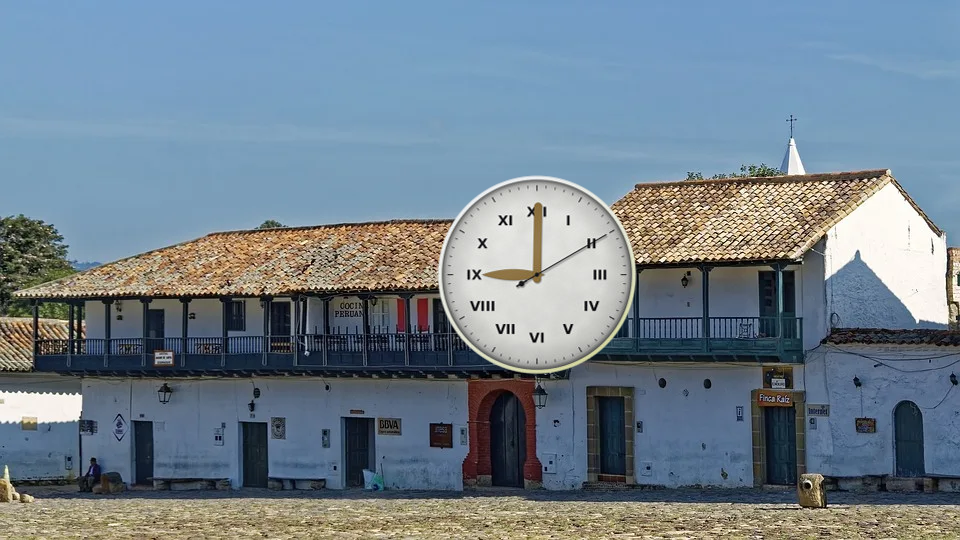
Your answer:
**9:00:10**
